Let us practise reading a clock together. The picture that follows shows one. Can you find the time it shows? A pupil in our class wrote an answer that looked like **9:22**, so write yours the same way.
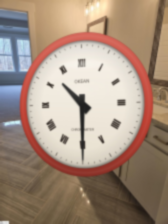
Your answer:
**10:30**
